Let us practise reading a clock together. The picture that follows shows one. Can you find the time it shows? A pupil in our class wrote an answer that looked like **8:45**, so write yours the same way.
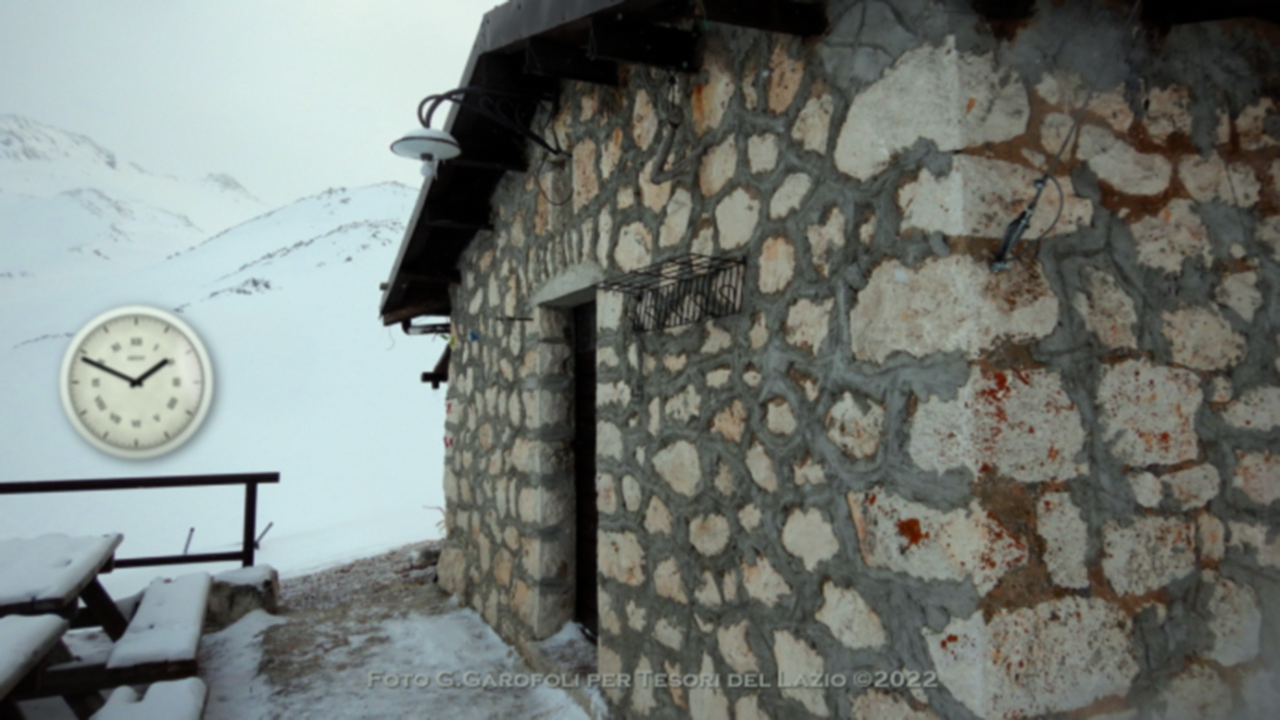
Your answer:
**1:49**
